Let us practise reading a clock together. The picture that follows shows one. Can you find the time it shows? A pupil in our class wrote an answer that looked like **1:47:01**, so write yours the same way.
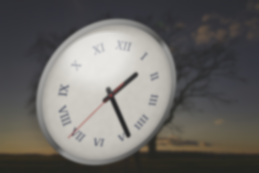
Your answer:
**1:23:36**
